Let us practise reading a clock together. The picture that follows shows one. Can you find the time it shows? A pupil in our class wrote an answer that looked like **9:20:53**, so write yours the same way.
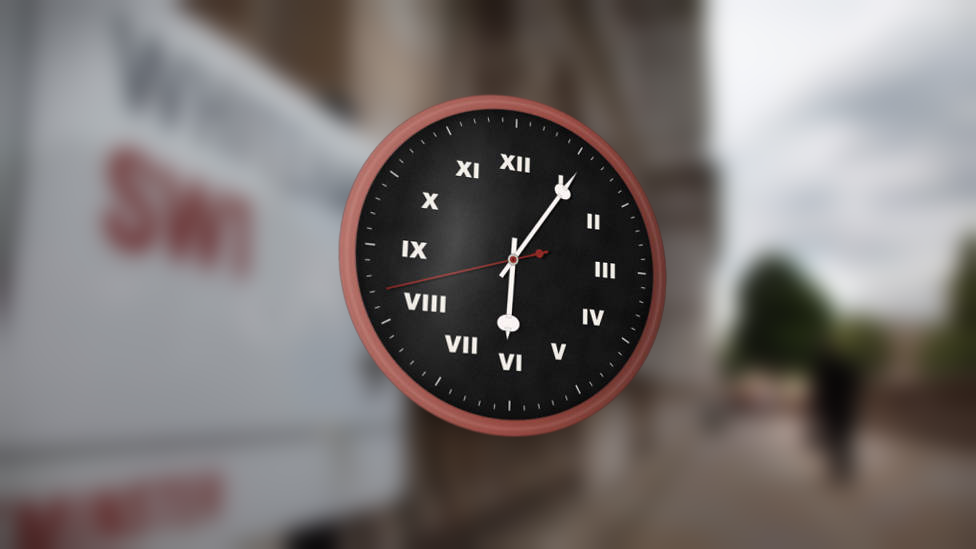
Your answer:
**6:05:42**
